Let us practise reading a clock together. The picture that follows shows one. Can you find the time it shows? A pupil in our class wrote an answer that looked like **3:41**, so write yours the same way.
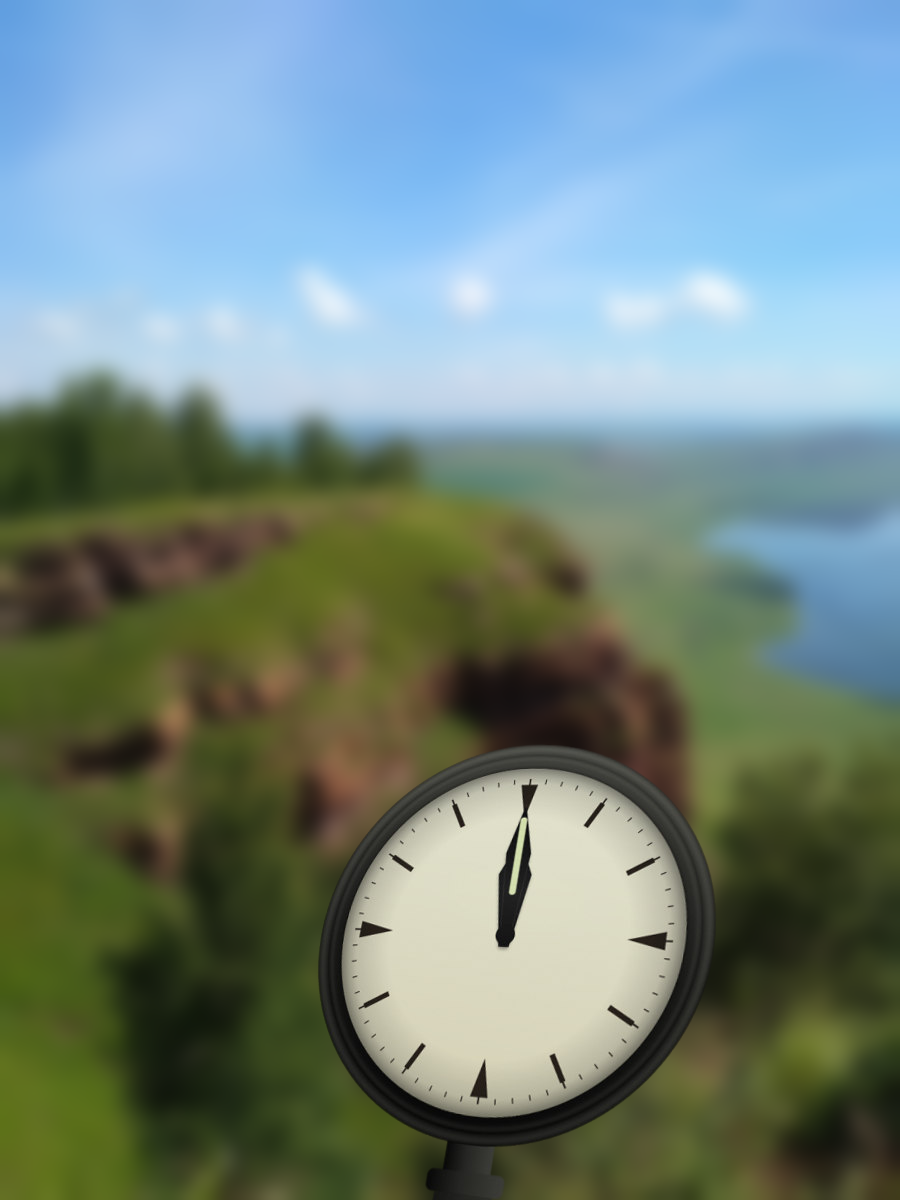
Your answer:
**12:00**
